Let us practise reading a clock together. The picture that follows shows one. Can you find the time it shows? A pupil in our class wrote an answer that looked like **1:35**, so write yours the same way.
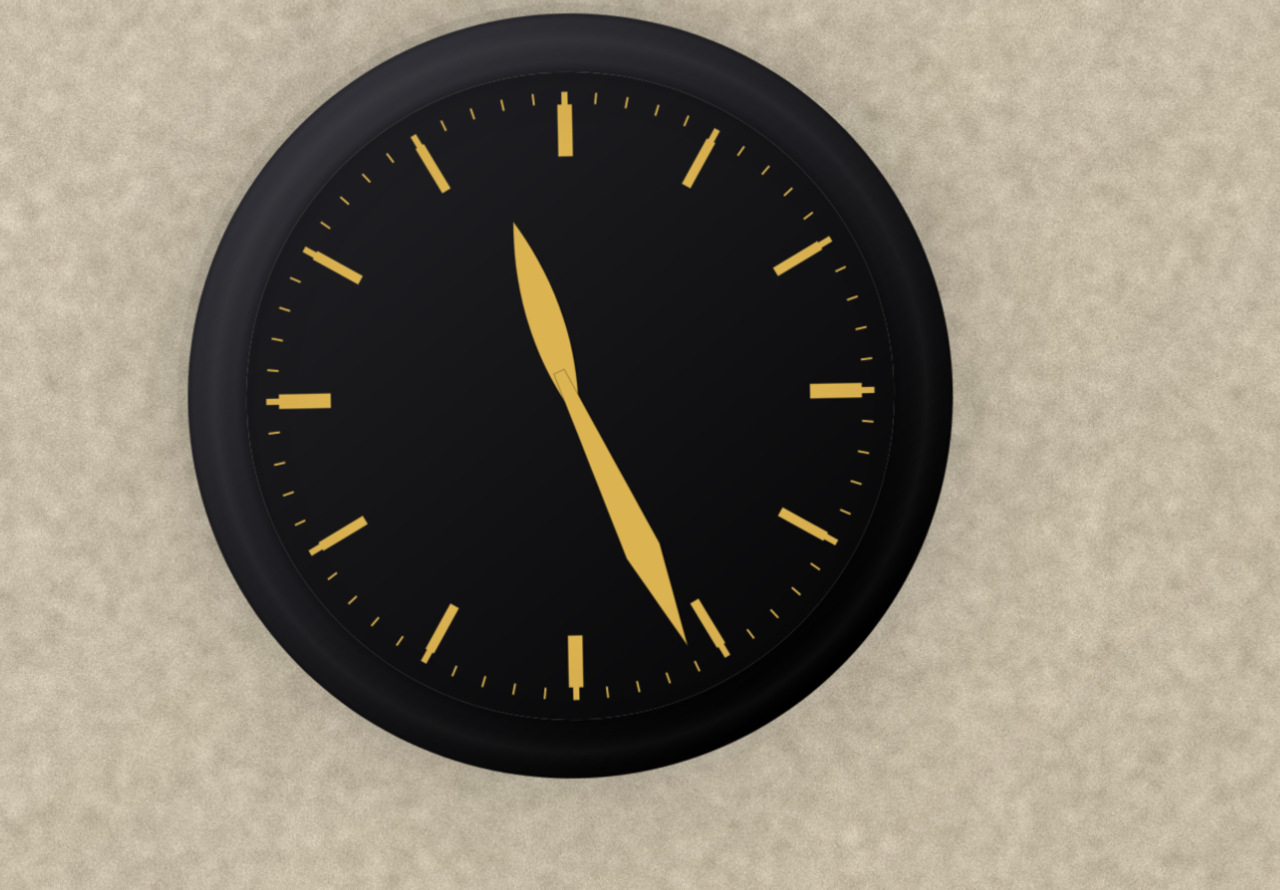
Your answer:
**11:26**
